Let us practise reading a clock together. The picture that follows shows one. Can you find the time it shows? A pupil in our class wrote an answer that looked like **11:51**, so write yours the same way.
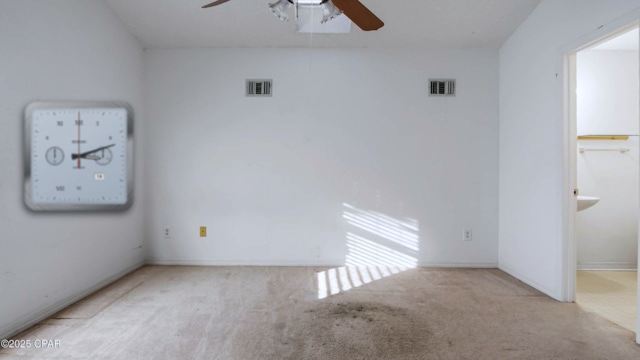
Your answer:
**3:12**
